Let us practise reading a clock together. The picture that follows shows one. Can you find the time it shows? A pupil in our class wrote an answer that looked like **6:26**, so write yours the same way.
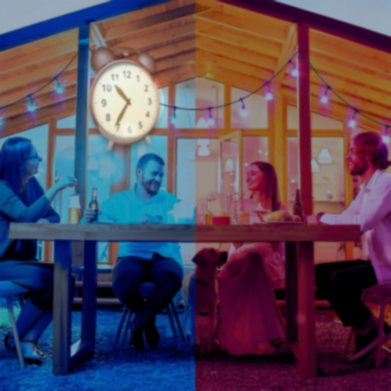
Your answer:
**10:36**
